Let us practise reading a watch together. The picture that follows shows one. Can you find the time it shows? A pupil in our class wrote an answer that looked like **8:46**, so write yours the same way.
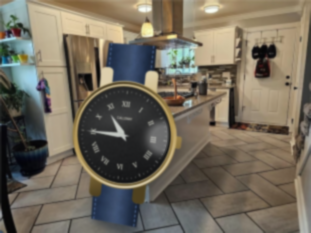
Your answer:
**10:45**
